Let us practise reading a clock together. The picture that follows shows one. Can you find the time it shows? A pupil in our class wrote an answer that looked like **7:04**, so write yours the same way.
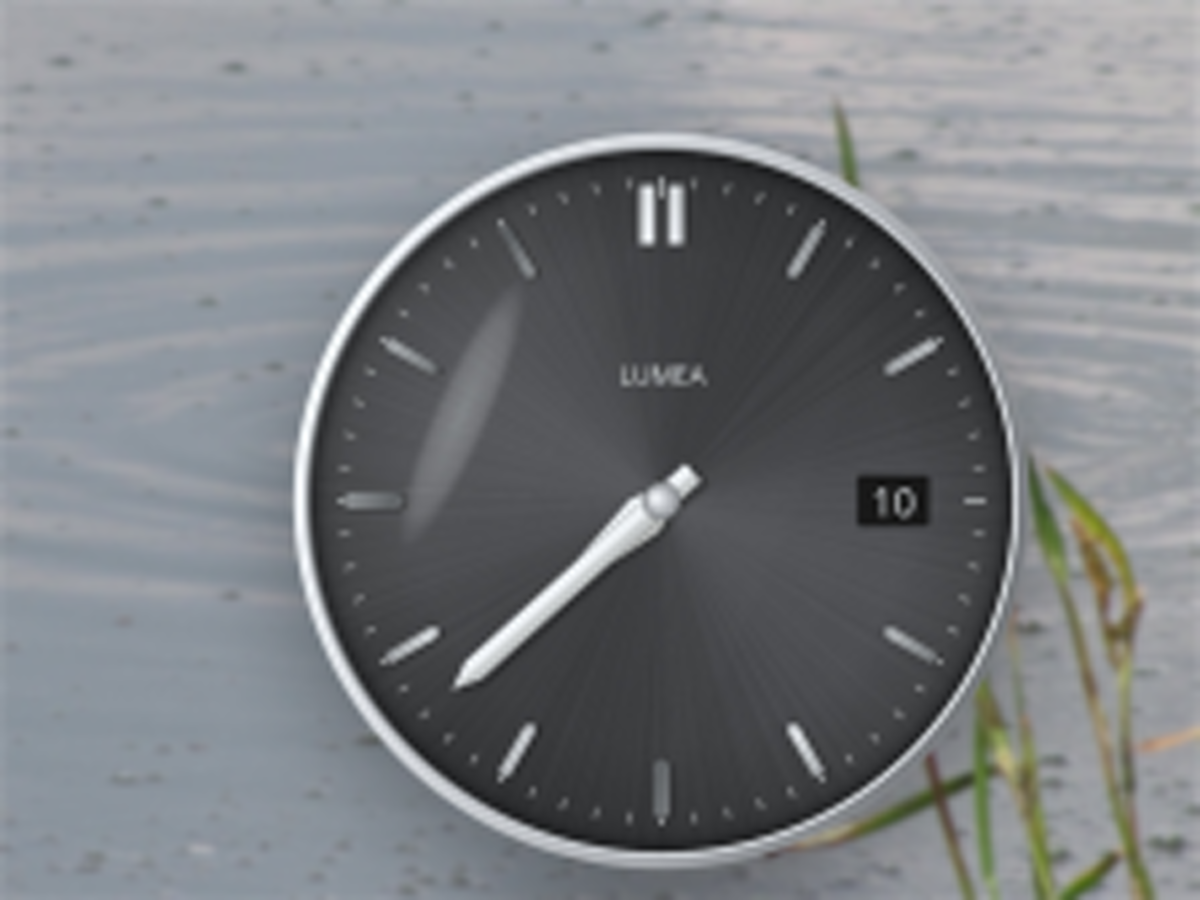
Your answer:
**7:38**
